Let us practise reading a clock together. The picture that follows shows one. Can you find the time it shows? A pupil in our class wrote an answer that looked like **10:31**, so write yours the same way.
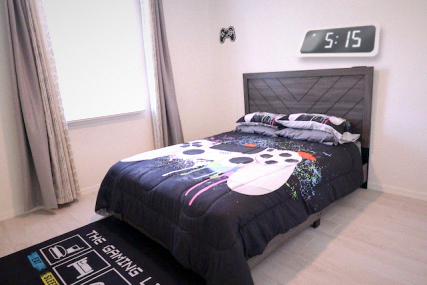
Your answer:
**5:15**
